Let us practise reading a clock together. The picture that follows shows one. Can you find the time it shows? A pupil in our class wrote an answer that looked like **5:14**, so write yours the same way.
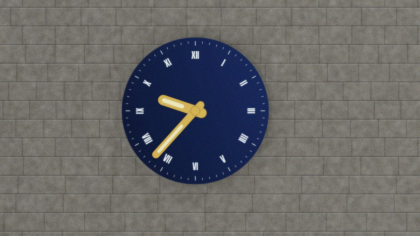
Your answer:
**9:37**
